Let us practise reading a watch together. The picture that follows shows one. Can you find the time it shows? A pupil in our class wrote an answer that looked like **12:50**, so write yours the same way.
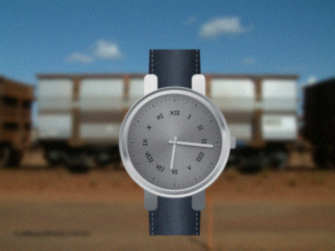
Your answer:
**6:16**
